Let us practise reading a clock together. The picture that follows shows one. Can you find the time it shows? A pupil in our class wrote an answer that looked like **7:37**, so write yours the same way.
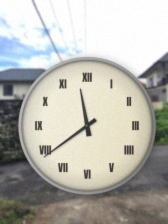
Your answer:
**11:39**
